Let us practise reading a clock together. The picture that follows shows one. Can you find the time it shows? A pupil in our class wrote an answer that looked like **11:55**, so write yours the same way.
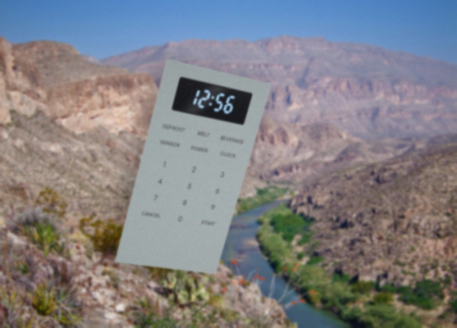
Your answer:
**12:56**
